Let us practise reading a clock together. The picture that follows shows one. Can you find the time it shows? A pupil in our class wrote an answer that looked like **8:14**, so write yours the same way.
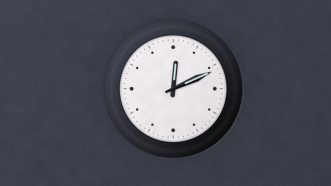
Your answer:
**12:11**
